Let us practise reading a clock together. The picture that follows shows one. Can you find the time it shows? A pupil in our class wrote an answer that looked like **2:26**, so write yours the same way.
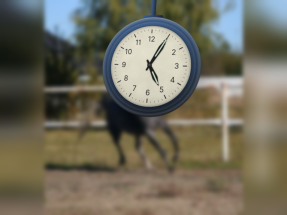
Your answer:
**5:05**
